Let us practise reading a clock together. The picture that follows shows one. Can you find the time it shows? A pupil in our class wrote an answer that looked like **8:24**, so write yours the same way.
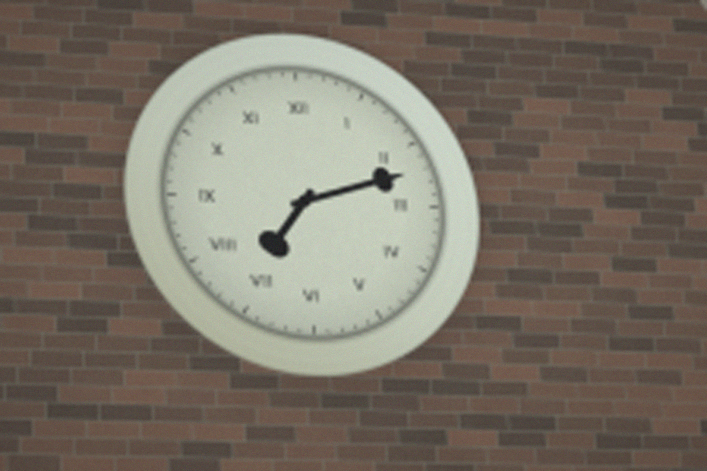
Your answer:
**7:12**
